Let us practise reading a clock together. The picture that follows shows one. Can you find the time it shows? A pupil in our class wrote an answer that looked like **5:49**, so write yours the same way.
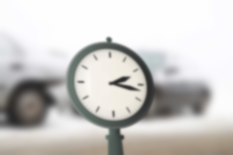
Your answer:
**2:17**
